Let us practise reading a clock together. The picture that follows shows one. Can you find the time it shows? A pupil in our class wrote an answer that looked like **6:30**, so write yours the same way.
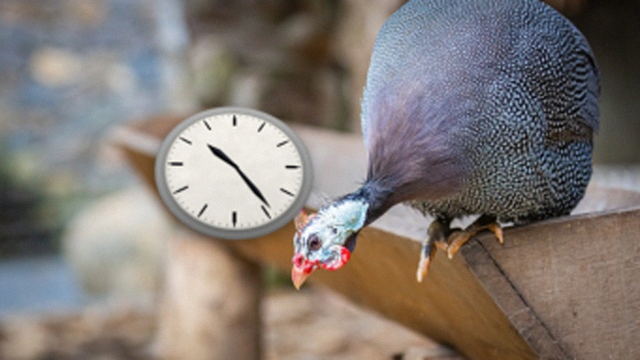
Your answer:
**10:24**
